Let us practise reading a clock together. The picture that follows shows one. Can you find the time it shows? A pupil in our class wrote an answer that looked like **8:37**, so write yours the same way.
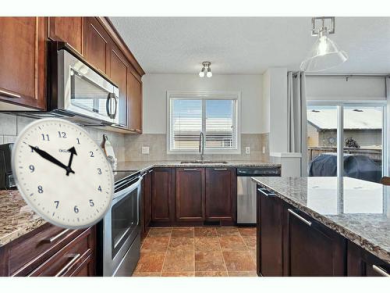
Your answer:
**12:50**
